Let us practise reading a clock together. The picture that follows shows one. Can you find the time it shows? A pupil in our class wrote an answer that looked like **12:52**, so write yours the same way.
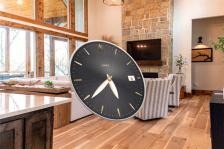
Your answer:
**5:39**
